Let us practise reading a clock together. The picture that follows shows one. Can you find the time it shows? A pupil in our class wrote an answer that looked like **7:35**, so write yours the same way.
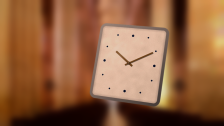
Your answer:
**10:10**
